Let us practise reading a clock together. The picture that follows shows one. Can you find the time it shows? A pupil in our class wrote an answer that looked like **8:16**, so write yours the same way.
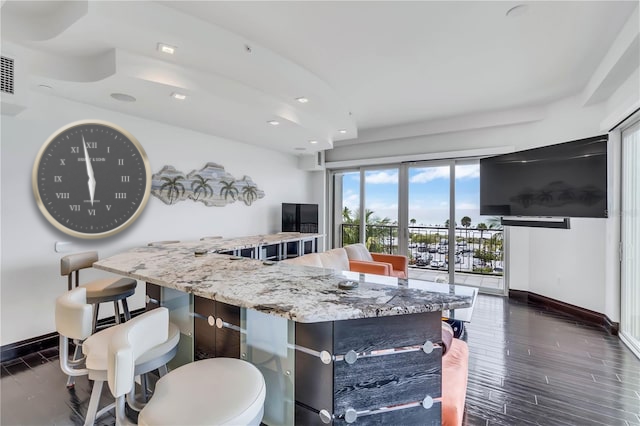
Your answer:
**5:58**
